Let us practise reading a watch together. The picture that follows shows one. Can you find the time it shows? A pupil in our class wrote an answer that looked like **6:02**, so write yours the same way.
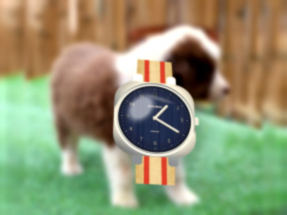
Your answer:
**1:20**
